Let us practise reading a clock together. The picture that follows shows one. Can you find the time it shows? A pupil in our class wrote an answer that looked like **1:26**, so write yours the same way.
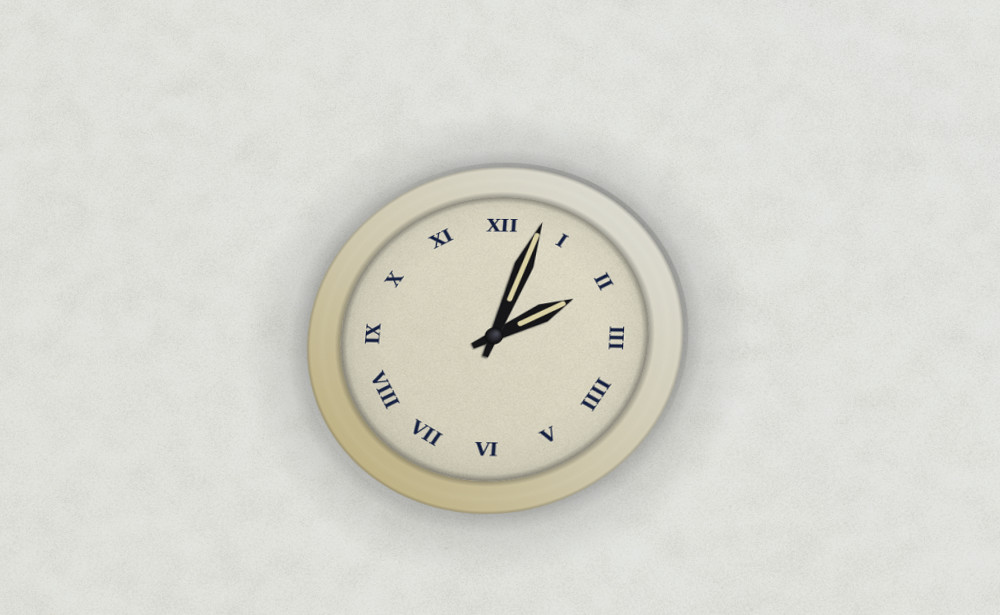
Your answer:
**2:03**
